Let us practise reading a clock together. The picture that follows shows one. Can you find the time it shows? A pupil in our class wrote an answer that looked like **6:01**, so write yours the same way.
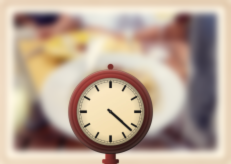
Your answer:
**4:22**
